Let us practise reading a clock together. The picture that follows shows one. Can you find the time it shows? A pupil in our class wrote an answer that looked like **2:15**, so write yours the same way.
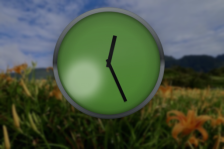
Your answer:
**12:26**
